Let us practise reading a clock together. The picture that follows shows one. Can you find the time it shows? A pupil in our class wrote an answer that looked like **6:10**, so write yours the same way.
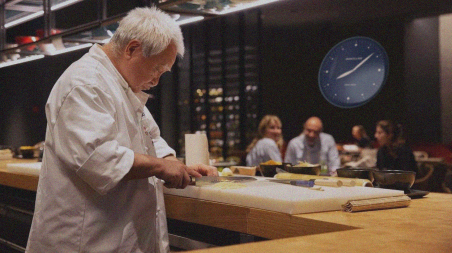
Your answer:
**8:08**
